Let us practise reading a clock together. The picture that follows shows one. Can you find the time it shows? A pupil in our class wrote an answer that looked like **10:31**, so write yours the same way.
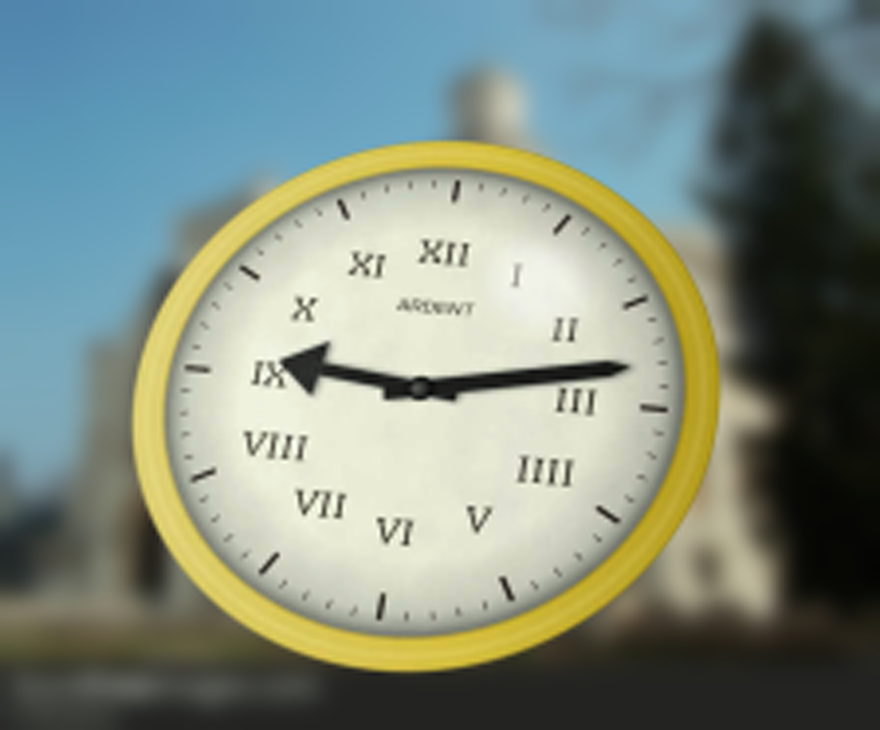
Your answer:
**9:13**
